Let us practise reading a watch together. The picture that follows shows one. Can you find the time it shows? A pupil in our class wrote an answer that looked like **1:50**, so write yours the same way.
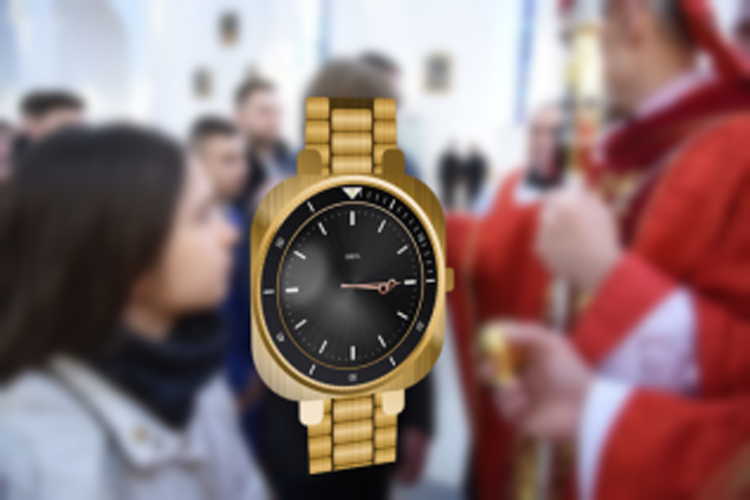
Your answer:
**3:15**
